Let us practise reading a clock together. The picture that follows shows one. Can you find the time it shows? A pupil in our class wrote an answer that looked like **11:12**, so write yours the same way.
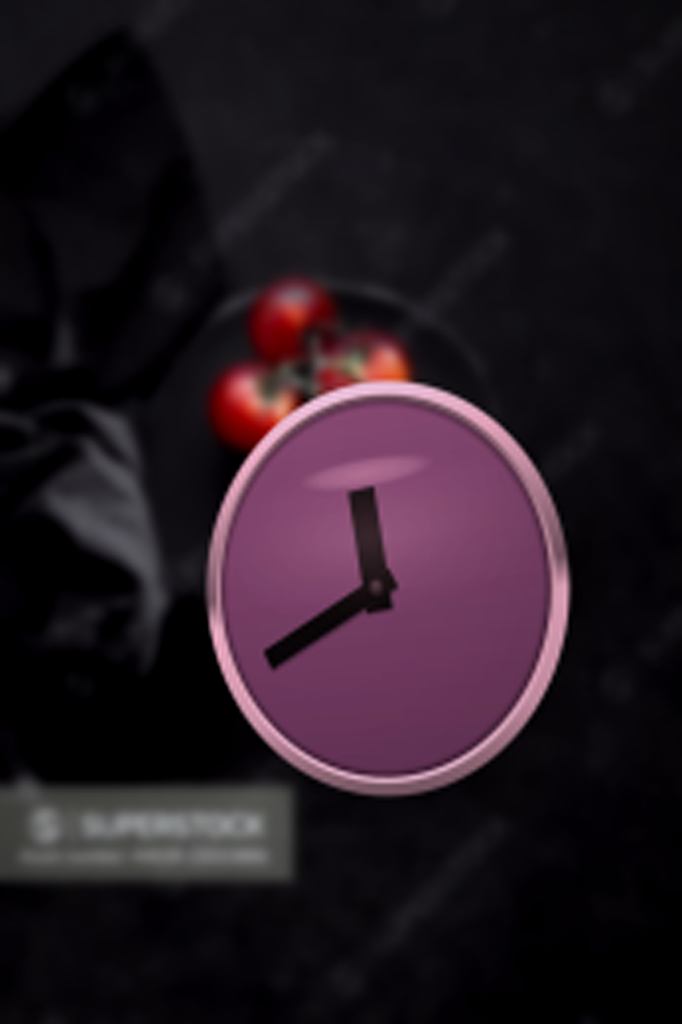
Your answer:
**11:40**
